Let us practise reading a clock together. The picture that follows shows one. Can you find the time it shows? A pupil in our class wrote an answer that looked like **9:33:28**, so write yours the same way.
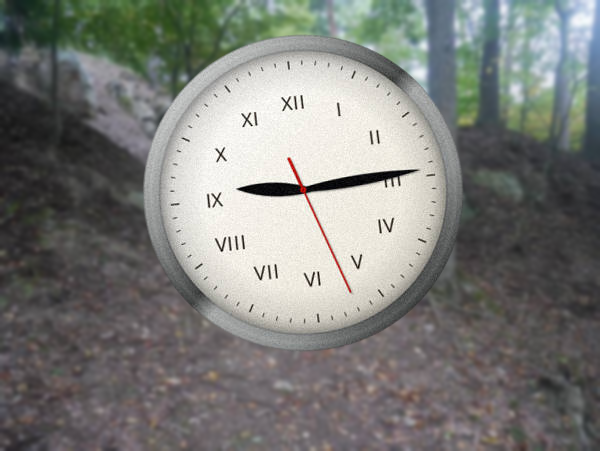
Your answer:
**9:14:27**
